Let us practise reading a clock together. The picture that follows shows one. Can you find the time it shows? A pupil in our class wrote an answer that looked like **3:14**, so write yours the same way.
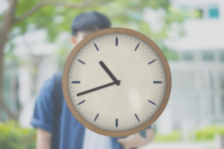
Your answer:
**10:42**
